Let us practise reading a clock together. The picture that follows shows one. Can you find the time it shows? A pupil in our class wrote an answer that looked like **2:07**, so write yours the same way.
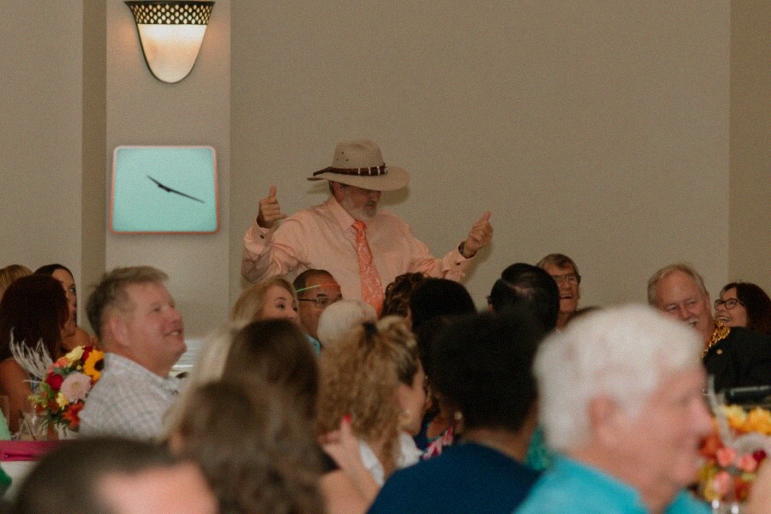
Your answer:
**10:19**
